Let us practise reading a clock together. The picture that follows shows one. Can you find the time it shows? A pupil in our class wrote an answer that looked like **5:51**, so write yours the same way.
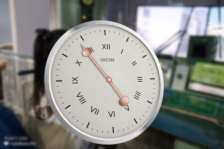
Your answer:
**4:54**
